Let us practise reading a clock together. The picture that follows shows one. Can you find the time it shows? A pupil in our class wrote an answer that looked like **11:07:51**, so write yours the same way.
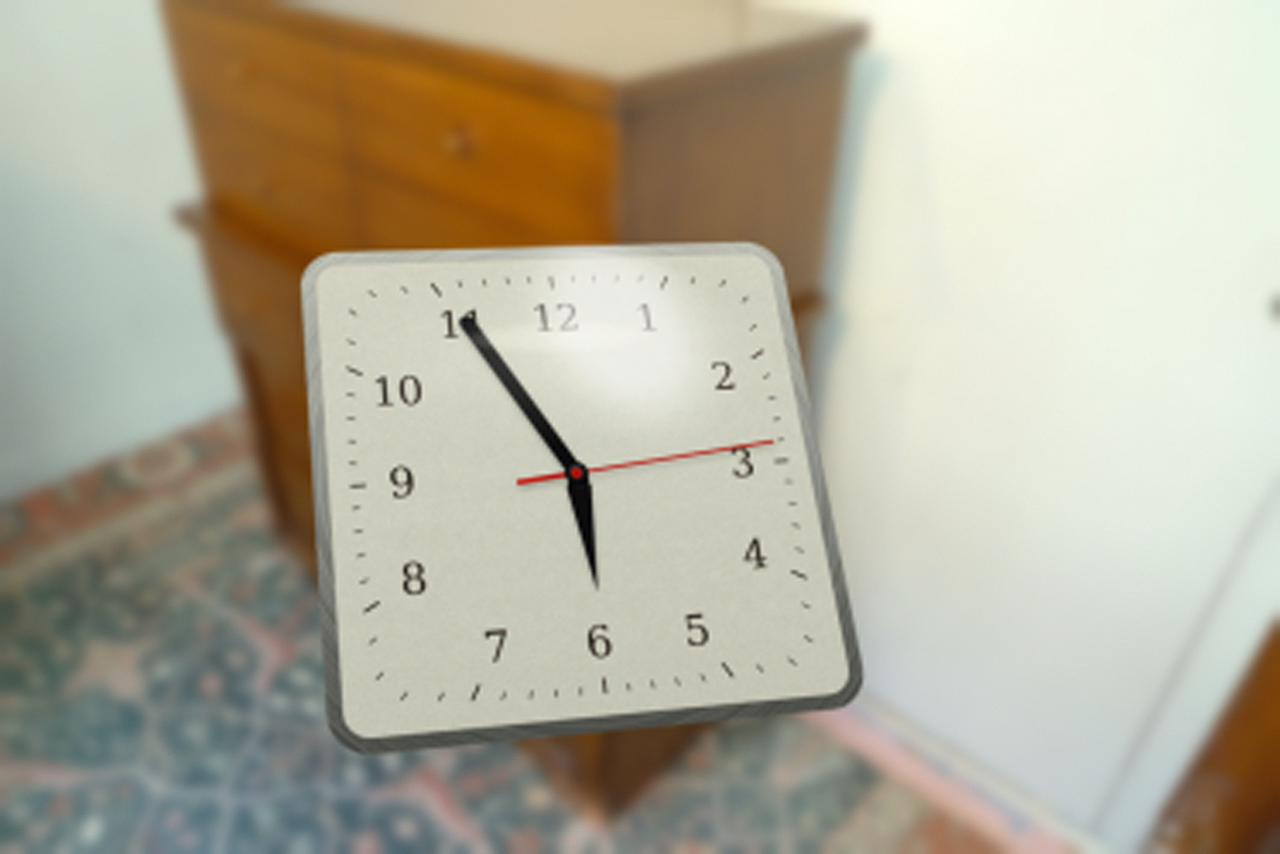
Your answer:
**5:55:14**
